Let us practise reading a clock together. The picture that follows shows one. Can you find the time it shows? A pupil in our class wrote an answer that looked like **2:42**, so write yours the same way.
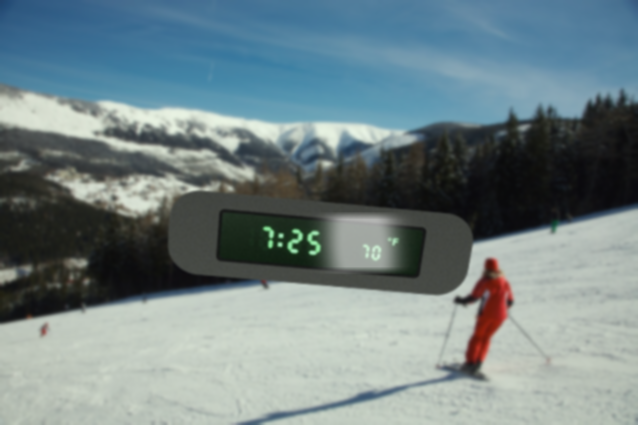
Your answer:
**7:25**
